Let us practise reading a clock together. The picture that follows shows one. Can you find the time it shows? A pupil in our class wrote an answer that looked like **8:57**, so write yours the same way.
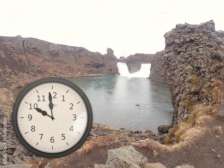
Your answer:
**9:59**
